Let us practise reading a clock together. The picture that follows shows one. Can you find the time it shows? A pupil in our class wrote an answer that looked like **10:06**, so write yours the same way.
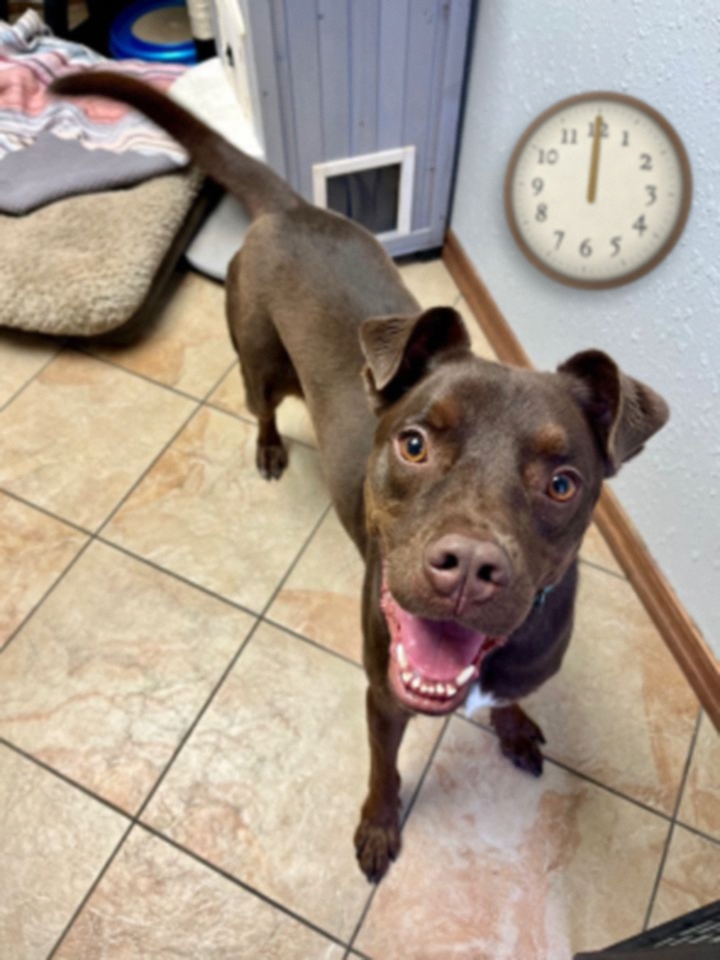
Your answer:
**12:00**
